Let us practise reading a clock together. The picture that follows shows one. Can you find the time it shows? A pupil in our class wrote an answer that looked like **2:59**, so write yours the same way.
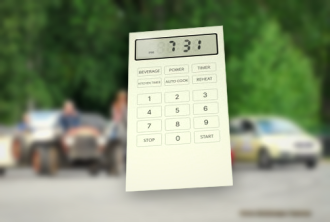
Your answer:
**7:31**
